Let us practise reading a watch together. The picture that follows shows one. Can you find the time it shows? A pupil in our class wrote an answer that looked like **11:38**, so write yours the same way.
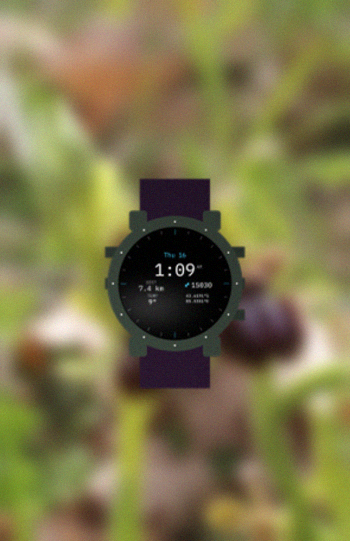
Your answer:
**1:09**
